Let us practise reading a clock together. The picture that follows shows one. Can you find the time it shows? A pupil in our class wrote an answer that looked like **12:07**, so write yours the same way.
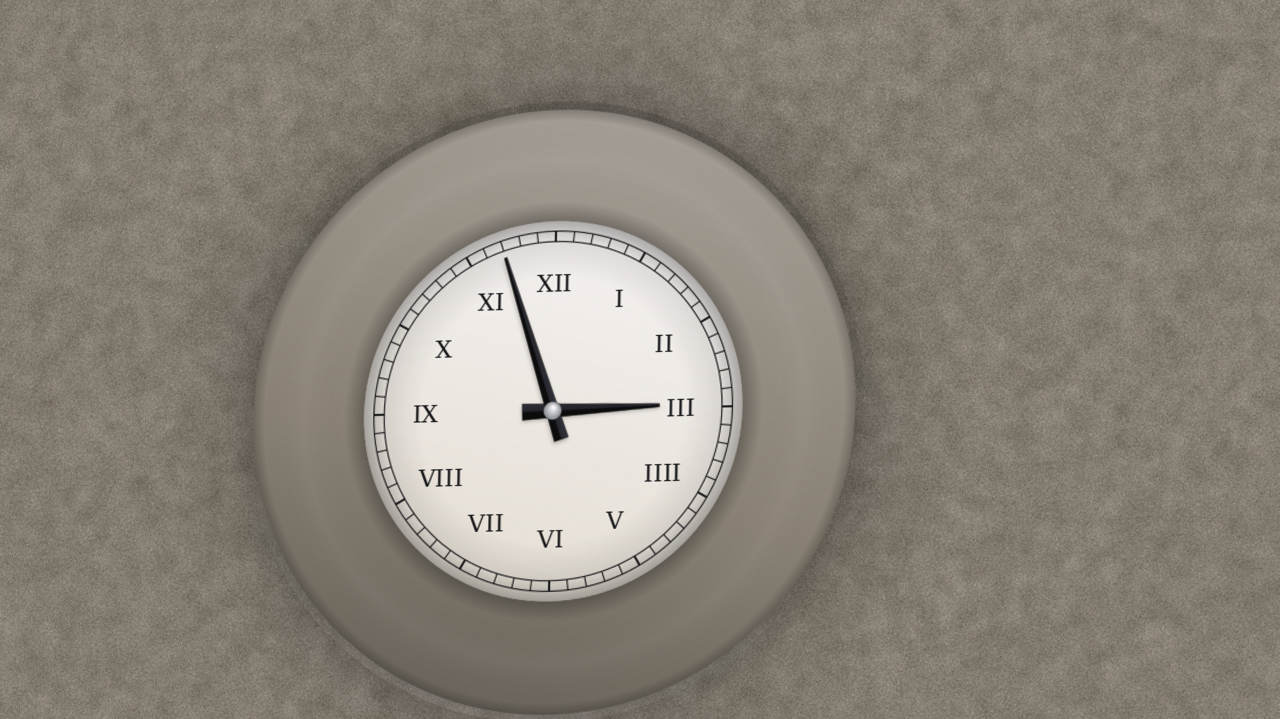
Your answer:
**2:57**
